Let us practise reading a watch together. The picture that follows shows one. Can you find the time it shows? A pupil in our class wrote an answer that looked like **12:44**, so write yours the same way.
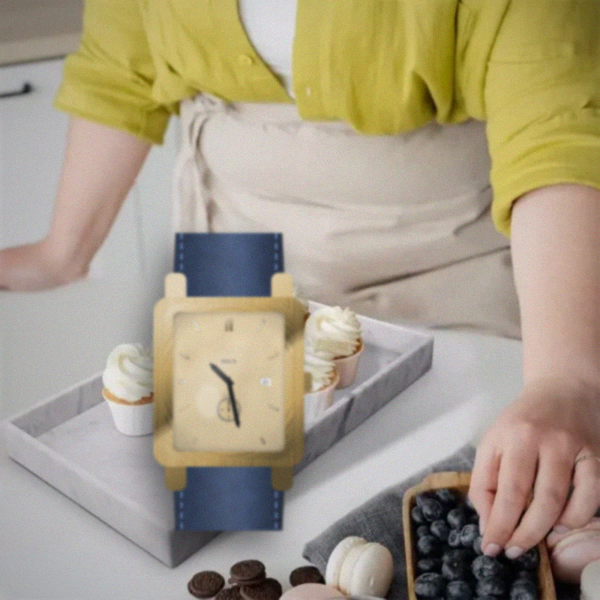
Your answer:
**10:28**
